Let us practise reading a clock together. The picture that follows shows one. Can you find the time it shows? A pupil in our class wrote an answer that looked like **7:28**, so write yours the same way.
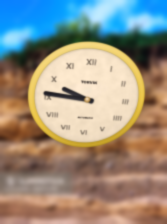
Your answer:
**9:46**
